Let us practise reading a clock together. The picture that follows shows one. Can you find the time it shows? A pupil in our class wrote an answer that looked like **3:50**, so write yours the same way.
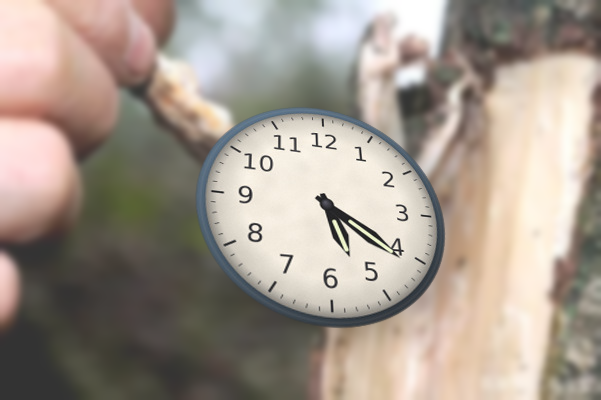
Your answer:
**5:21**
